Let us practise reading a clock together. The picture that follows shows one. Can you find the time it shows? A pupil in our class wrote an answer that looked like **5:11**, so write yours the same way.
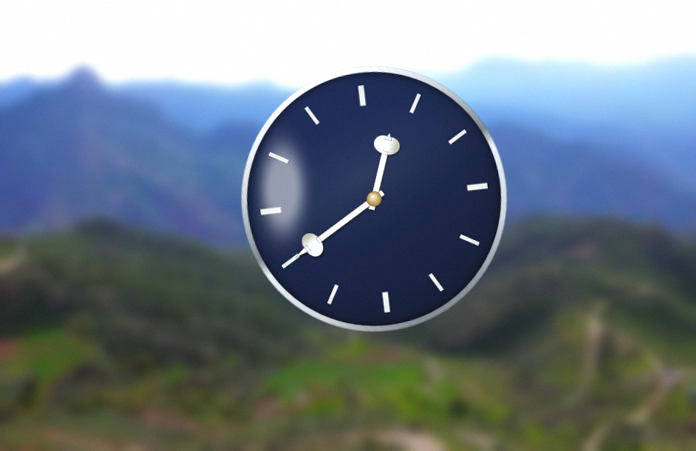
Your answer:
**12:40**
